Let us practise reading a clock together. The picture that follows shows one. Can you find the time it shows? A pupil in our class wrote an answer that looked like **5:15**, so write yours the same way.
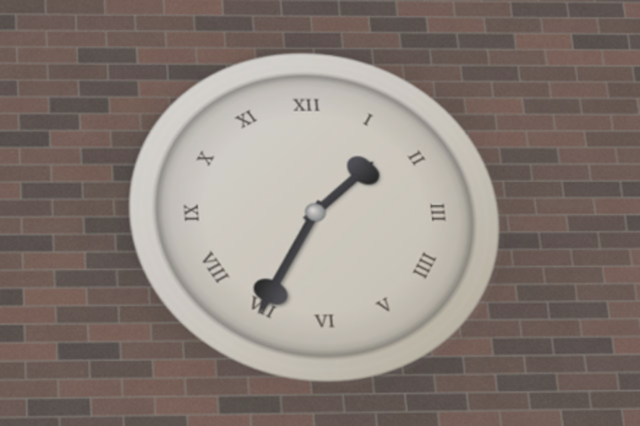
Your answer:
**1:35**
